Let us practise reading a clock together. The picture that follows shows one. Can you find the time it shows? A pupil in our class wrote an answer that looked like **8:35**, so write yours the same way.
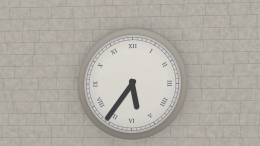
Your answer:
**5:36**
